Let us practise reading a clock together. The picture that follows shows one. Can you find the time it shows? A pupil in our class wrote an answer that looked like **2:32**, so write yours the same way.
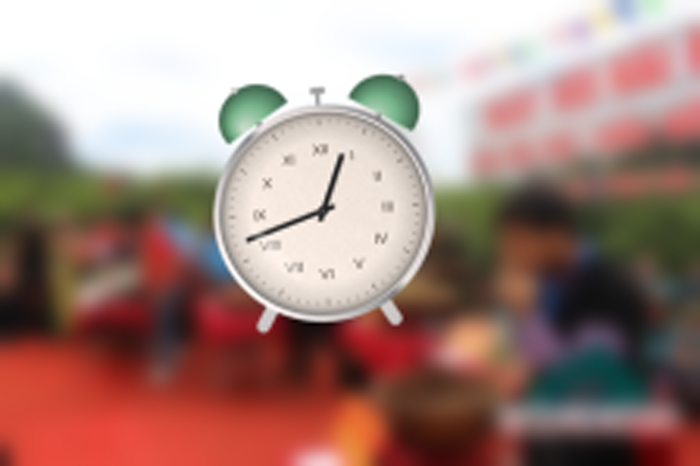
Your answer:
**12:42**
